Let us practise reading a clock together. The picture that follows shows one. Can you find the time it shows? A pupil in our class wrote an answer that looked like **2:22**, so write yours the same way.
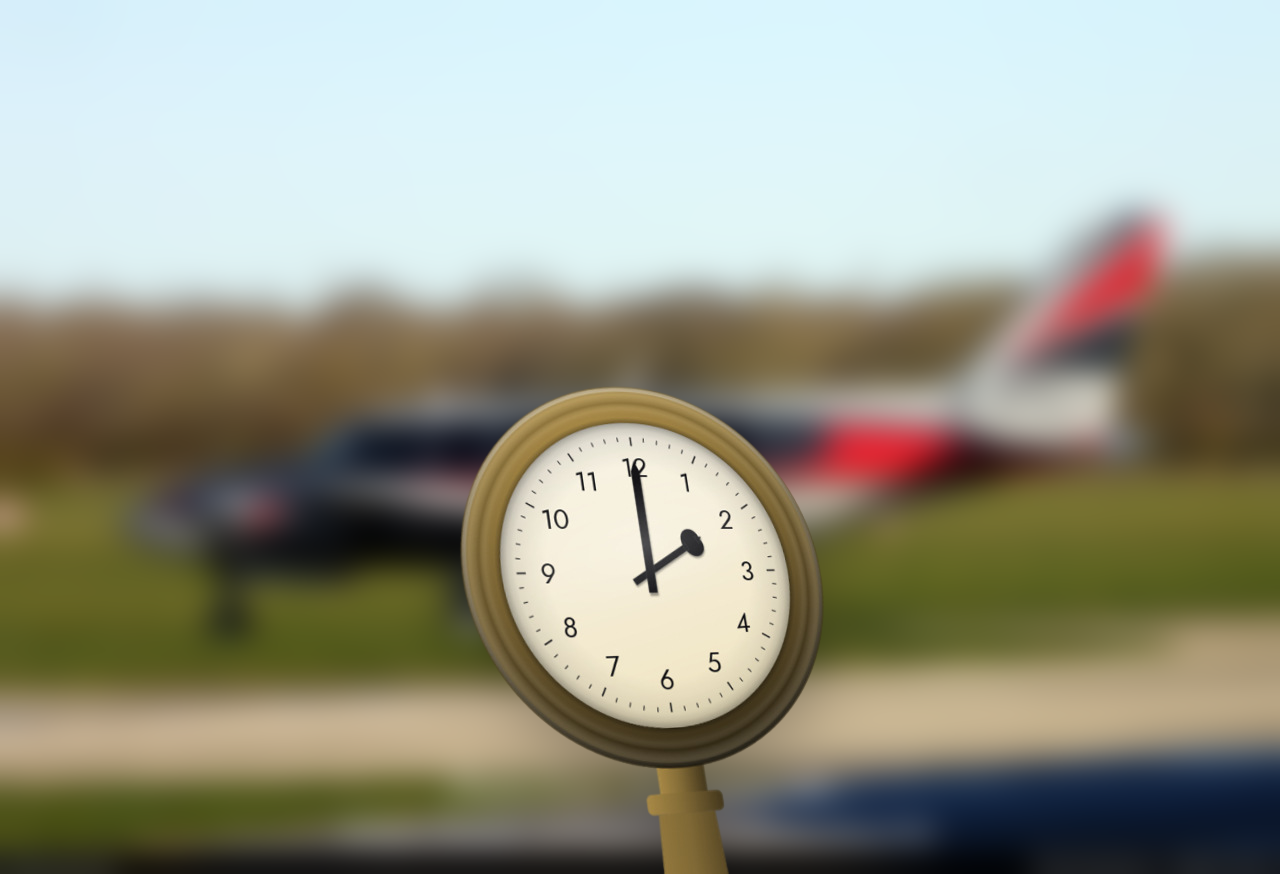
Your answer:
**2:00**
